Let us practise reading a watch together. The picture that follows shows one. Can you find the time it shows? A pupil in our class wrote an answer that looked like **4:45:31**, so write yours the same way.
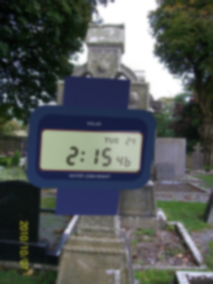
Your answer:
**2:15:46**
